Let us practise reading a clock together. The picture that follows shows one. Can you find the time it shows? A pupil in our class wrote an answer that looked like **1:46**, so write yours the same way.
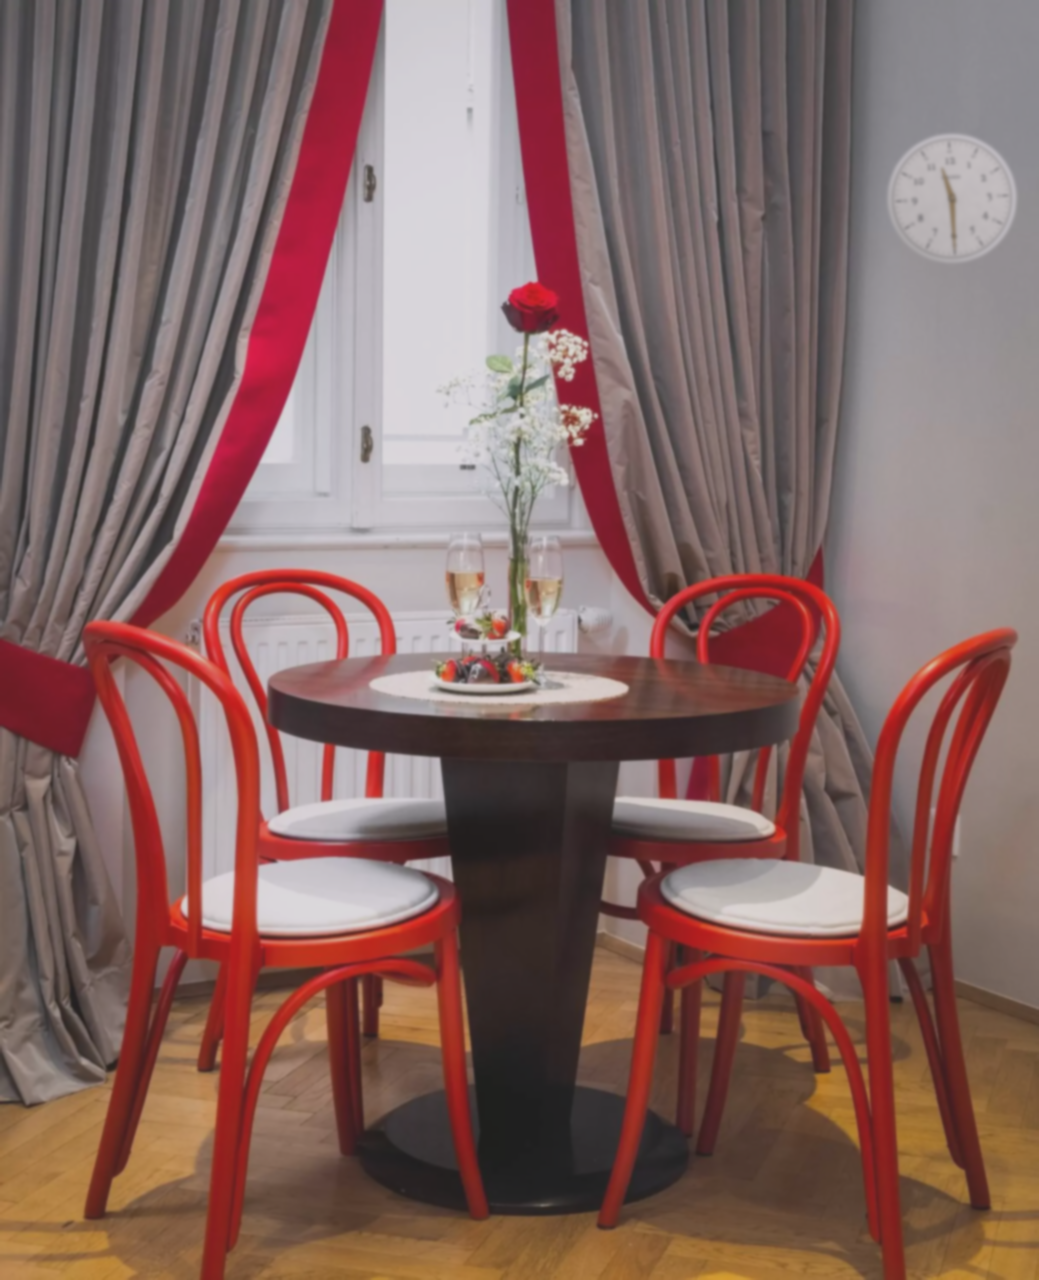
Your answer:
**11:30**
